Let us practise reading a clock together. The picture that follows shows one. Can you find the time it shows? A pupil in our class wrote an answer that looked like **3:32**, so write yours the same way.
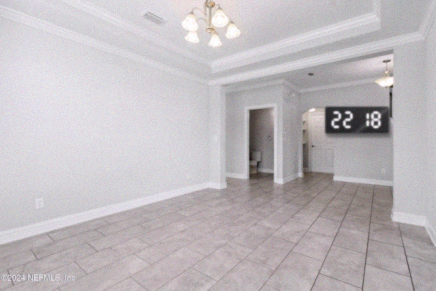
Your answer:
**22:18**
